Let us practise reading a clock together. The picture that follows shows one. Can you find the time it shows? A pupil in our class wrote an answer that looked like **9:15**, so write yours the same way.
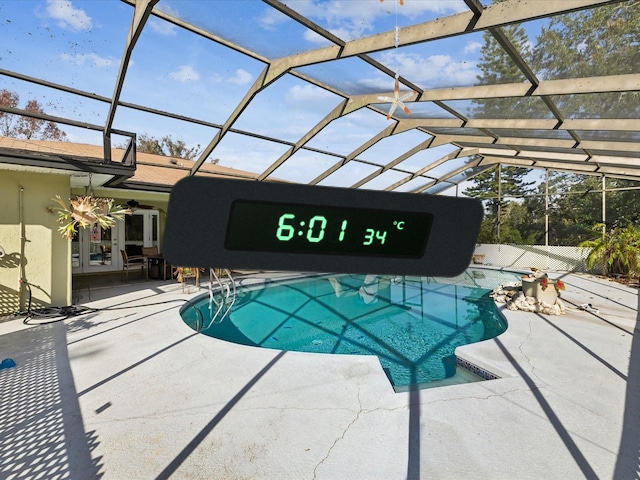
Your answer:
**6:01**
